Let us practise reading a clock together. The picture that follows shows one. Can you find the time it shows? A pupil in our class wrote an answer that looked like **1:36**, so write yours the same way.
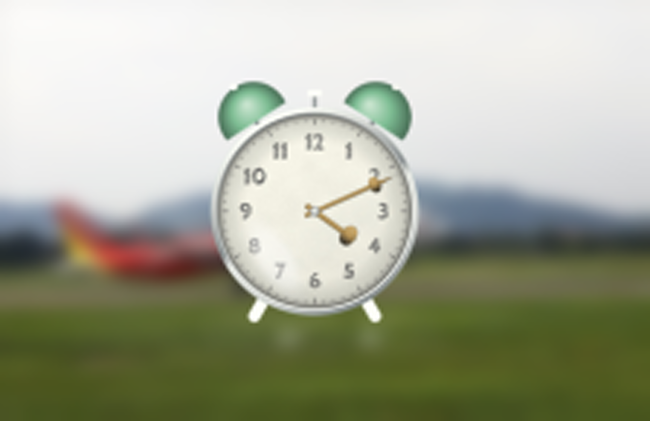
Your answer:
**4:11**
